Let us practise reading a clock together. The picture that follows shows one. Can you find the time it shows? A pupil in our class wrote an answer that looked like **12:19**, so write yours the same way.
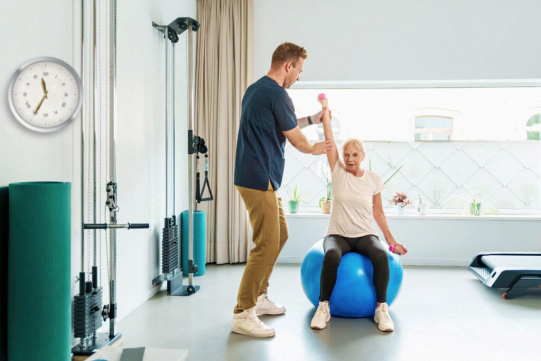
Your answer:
**11:35**
